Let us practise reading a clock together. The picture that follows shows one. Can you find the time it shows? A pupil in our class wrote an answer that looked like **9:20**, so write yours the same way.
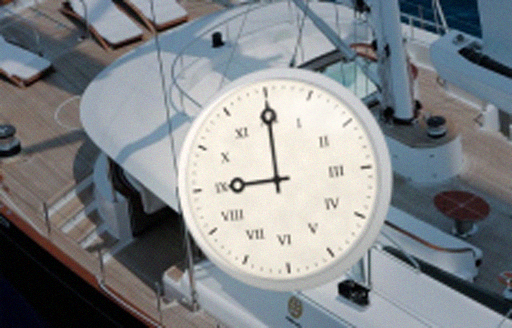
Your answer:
**9:00**
